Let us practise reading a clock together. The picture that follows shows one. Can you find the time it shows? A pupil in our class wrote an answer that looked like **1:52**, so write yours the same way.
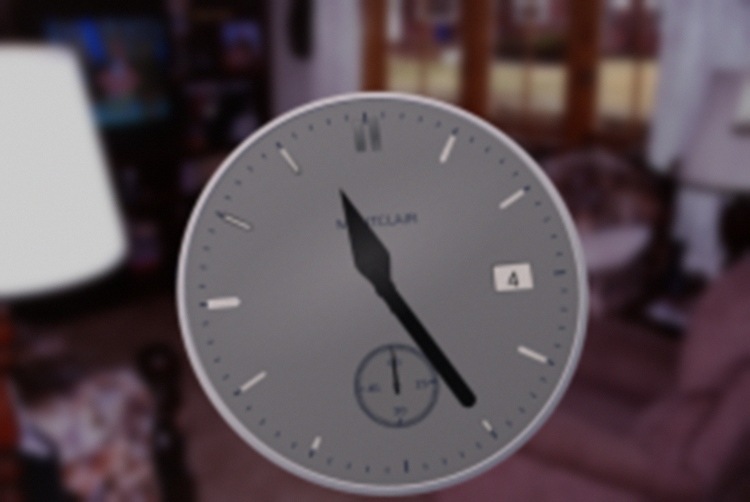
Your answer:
**11:25**
